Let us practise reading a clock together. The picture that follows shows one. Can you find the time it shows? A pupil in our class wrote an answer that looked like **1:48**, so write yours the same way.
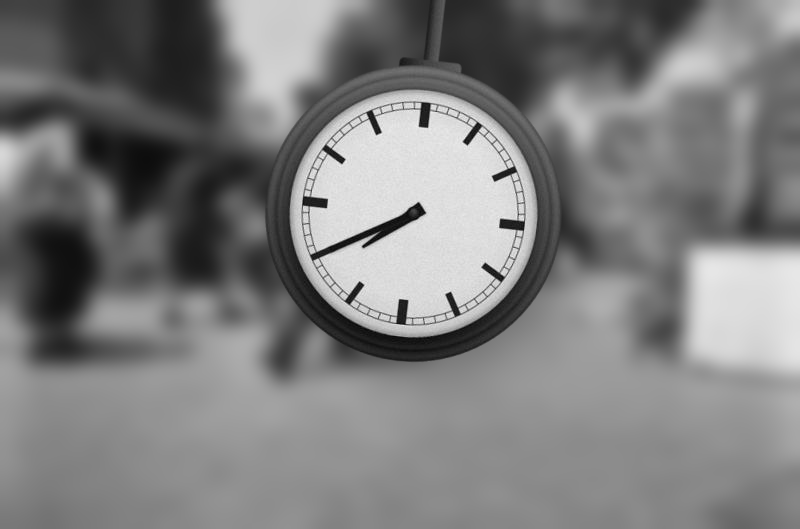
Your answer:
**7:40**
